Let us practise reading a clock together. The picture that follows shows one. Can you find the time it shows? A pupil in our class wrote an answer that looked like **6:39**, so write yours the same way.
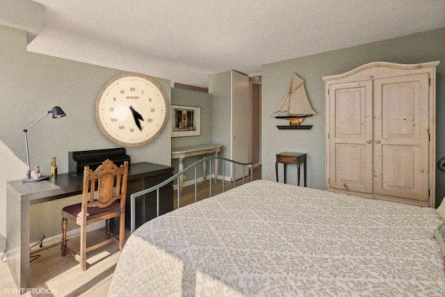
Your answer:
**4:26**
